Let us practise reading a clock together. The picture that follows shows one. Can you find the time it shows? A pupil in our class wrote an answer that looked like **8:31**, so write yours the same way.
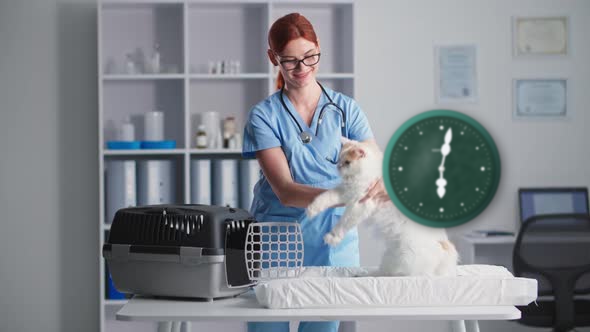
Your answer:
**6:02**
